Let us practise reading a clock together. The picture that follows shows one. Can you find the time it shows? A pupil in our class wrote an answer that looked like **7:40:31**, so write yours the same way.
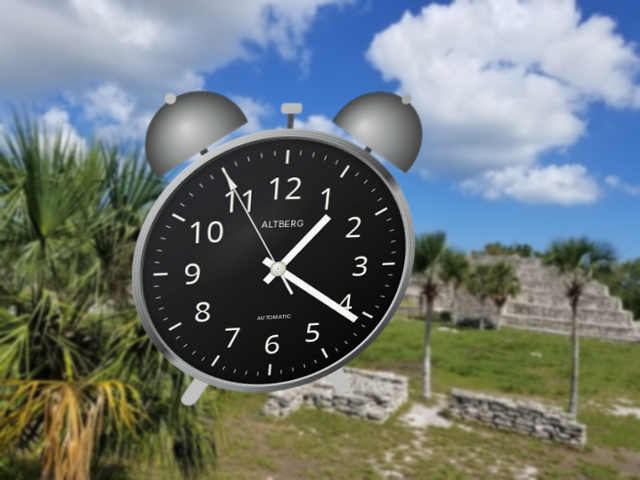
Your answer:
**1:20:55**
